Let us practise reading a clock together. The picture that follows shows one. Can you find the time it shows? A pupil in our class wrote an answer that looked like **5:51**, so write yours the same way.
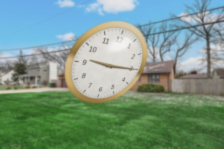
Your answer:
**9:15**
